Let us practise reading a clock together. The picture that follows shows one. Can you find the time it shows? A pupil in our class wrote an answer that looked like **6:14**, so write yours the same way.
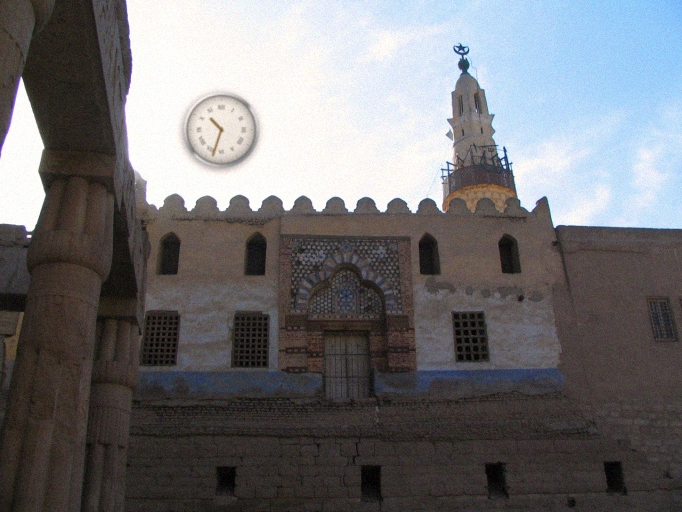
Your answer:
**10:33**
